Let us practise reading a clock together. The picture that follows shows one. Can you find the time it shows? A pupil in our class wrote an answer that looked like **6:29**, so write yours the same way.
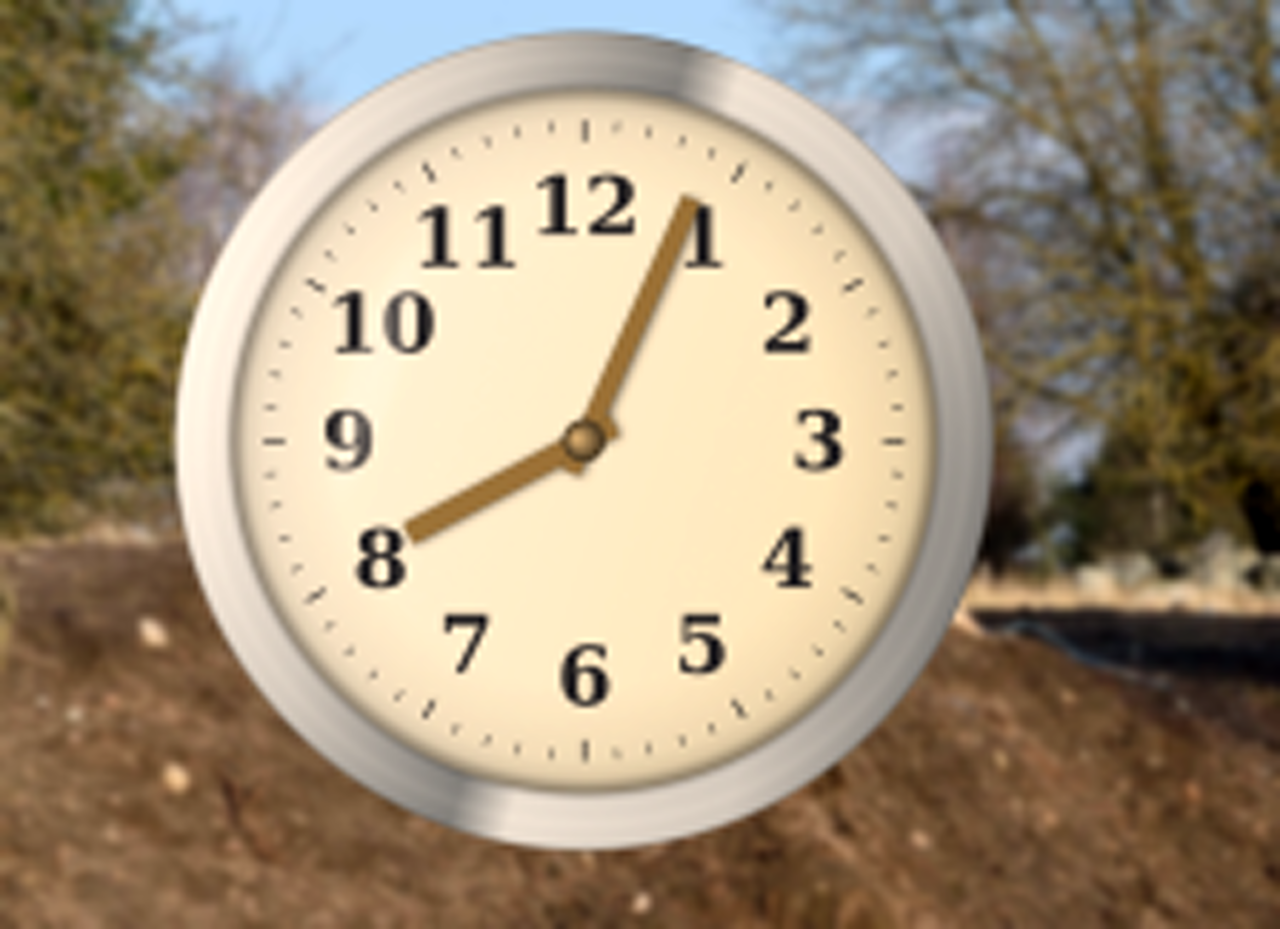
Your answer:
**8:04**
